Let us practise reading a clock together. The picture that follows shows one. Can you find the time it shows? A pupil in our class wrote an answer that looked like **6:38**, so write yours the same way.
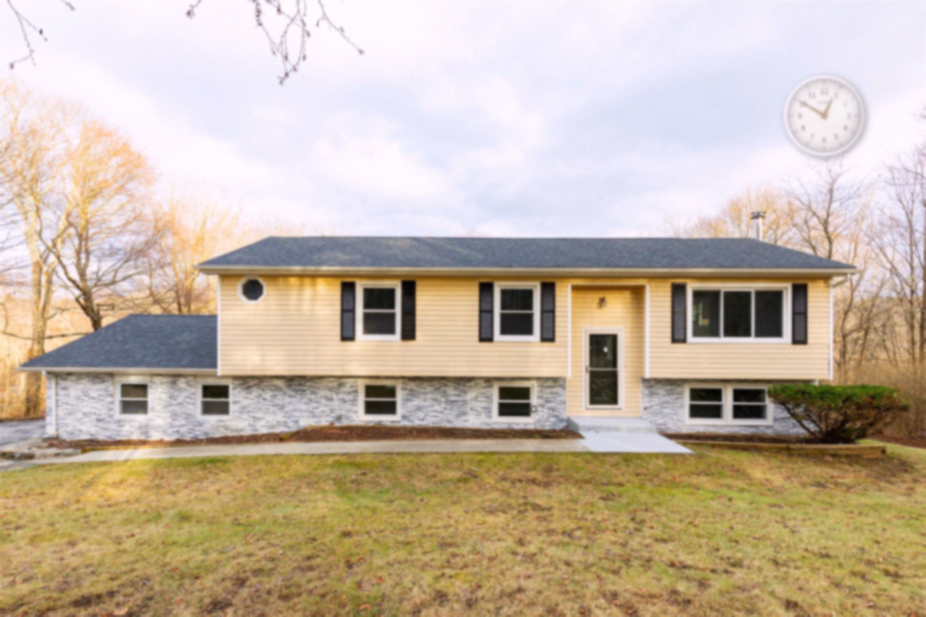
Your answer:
**12:50**
